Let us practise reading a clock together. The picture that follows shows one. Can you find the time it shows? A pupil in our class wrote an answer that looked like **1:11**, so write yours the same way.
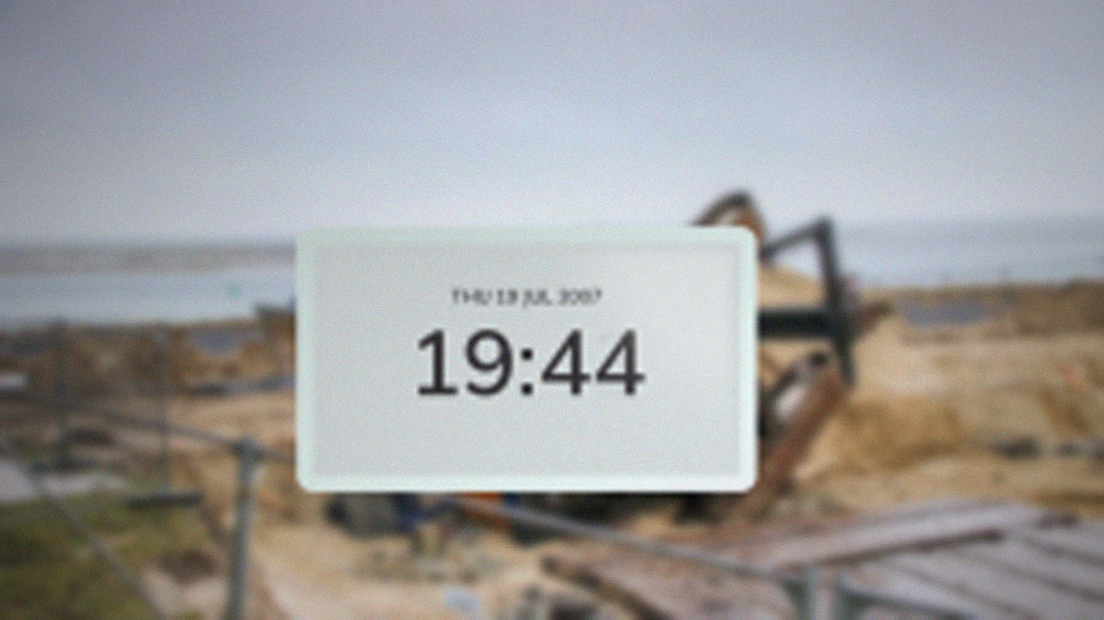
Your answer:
**19:44**
